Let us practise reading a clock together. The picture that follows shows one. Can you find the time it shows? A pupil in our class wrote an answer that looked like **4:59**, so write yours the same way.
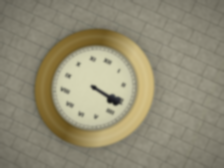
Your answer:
**3:16**
